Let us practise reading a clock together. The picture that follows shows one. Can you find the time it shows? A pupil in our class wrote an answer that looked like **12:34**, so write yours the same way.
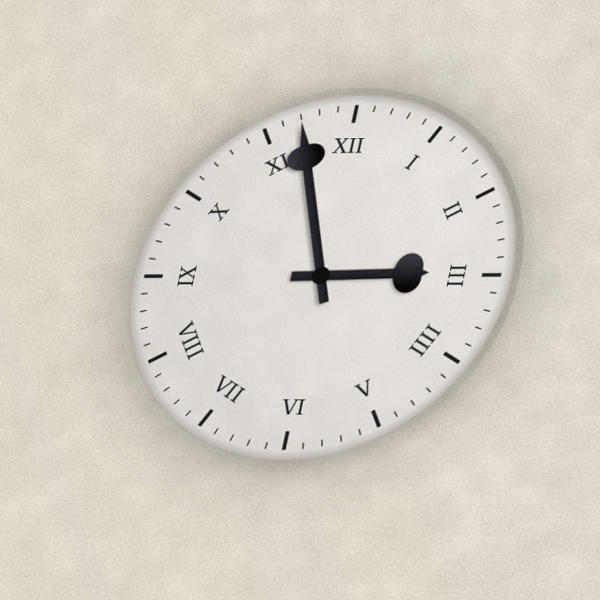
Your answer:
**2:57**
